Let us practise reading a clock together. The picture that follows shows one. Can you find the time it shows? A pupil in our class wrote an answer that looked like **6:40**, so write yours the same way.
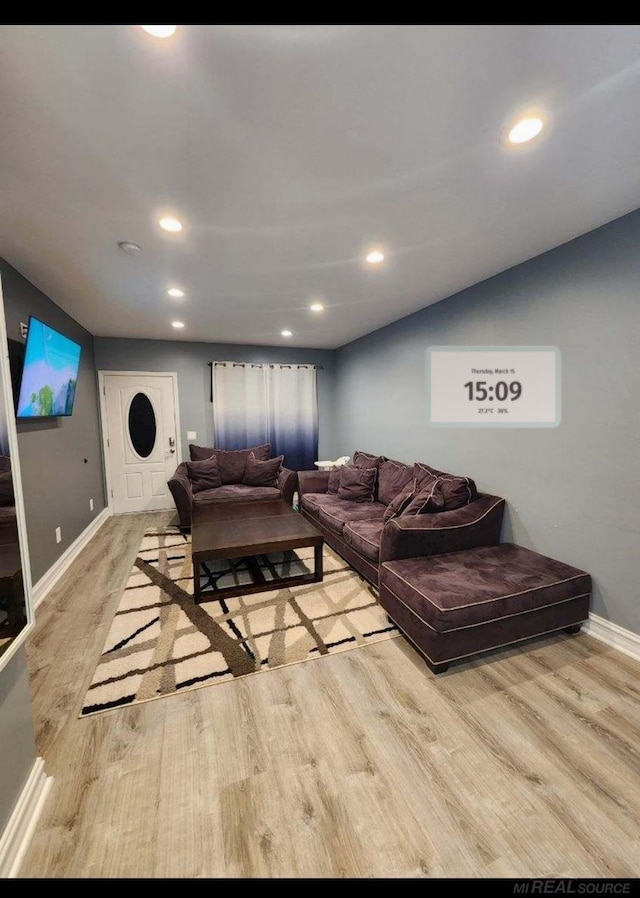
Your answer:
**15:09**
